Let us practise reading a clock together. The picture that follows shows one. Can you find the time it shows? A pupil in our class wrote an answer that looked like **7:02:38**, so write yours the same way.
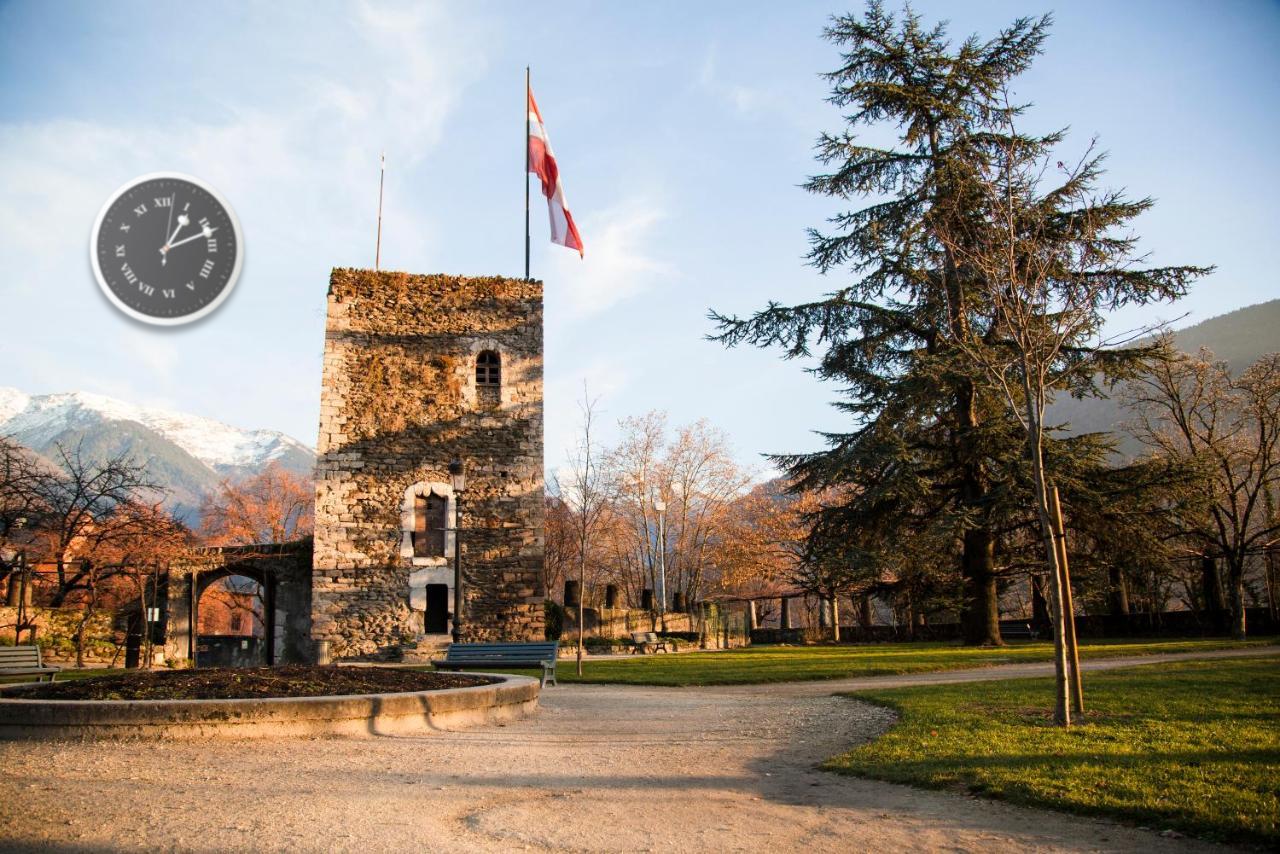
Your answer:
**1:12:02**
